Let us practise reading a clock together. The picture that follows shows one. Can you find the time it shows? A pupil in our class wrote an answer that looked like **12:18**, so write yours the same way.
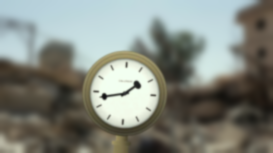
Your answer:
**1:43**
